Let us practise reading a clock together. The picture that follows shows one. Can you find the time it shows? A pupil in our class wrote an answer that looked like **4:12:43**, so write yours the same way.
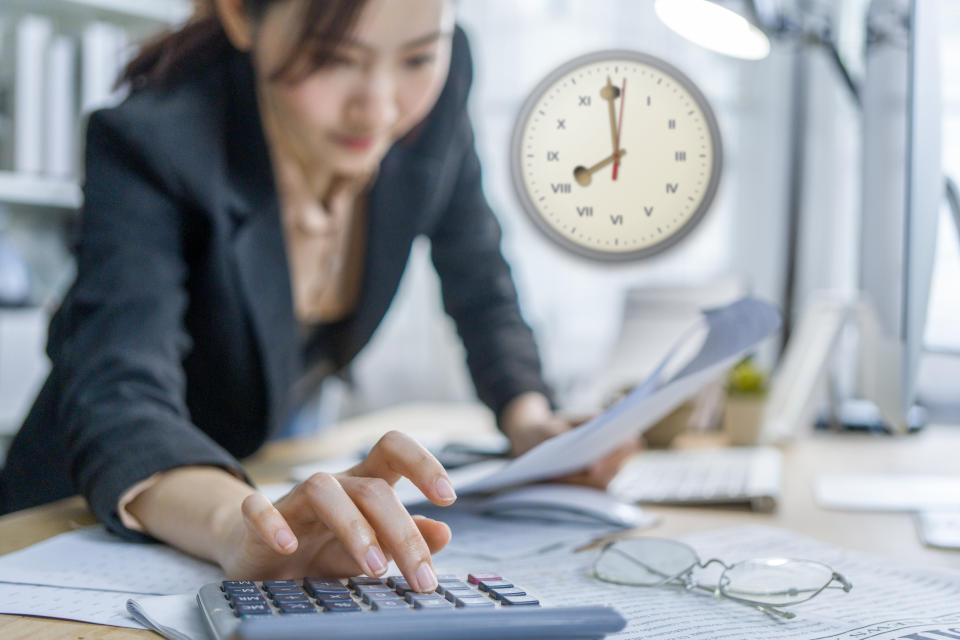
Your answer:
**7:59:01**
